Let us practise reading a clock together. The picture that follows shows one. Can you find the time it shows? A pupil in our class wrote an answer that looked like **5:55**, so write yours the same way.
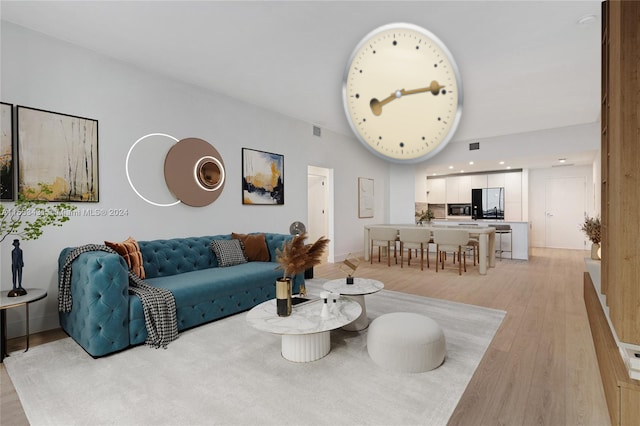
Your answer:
**8:14**
